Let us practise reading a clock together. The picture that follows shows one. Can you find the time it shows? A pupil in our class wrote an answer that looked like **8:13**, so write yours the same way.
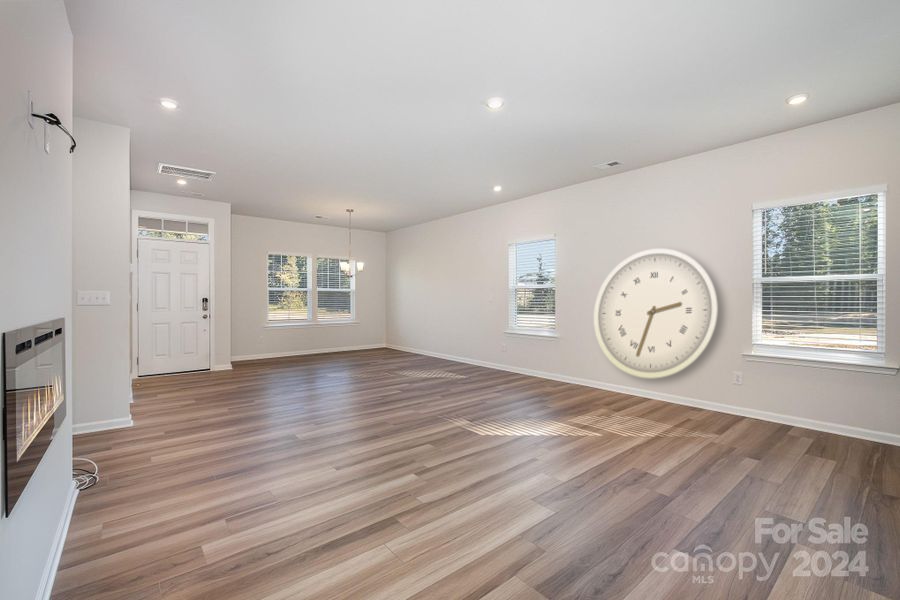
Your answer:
**2:33**
